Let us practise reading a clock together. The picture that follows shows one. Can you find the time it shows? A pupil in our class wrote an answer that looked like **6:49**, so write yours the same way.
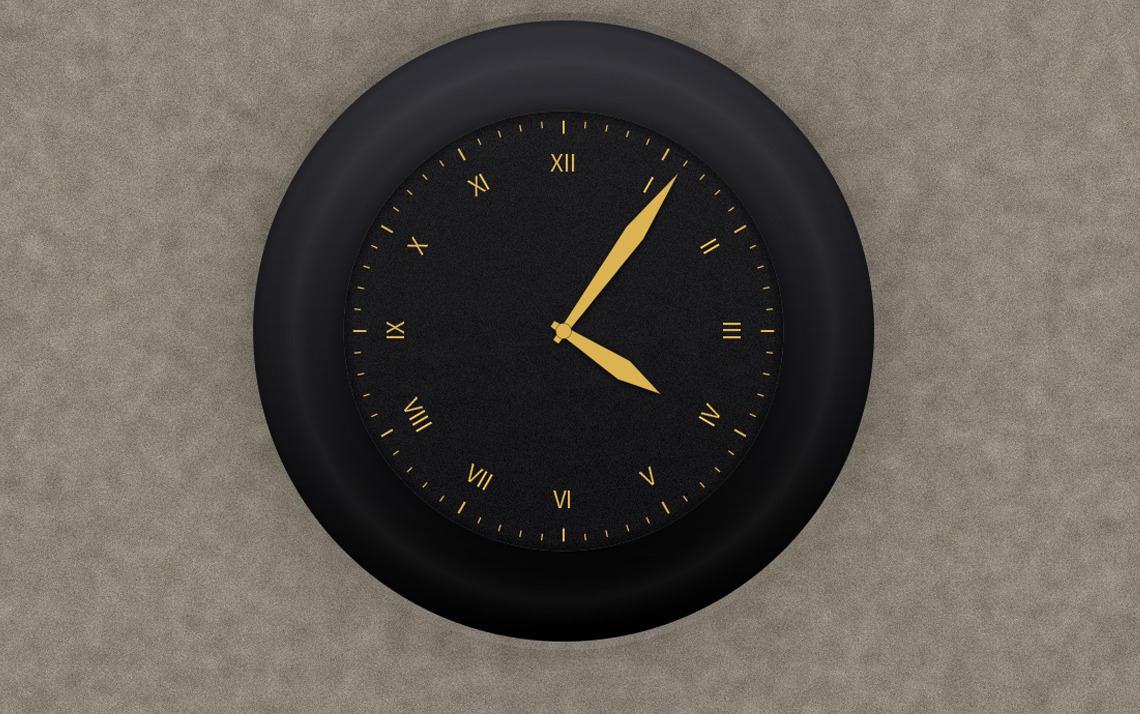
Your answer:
**4:06**
